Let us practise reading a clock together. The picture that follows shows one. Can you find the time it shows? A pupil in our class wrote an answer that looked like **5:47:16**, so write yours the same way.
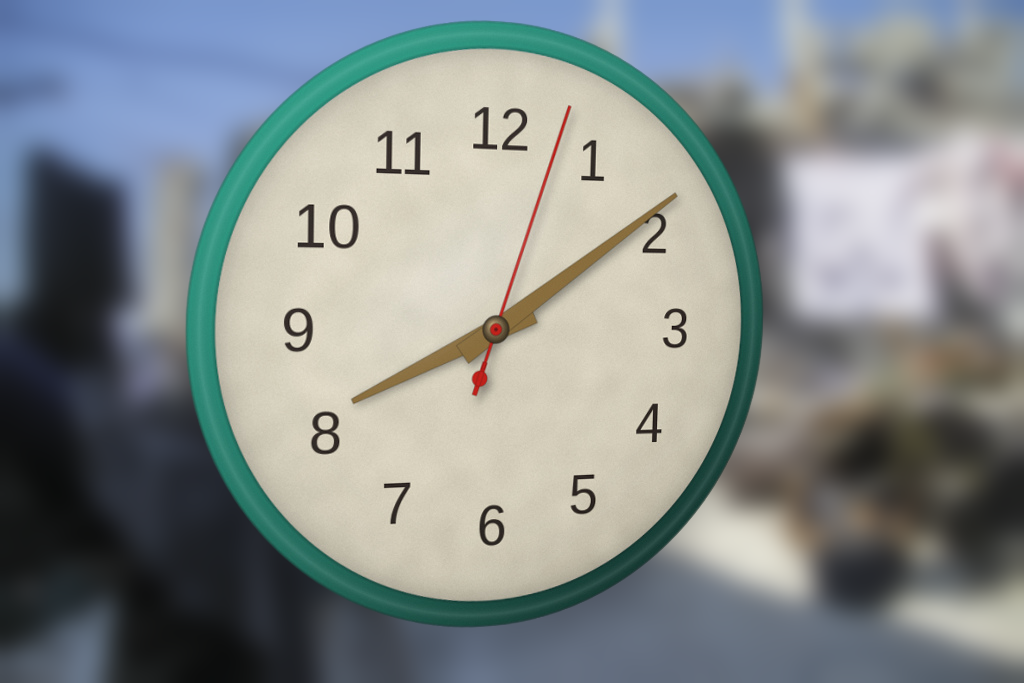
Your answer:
**8:09:03**
